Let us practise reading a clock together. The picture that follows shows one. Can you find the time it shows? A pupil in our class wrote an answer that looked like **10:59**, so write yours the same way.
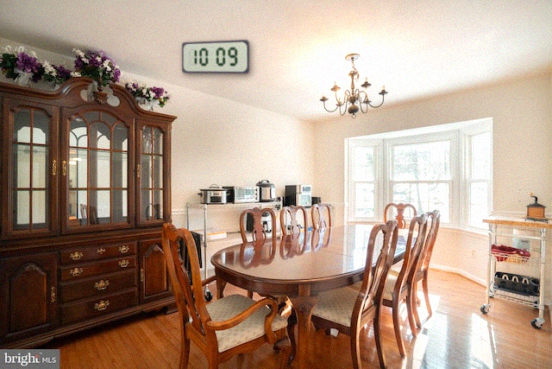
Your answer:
**10:09**
